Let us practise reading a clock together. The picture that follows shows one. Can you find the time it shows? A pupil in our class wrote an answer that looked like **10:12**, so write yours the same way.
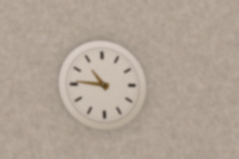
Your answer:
**10:46**
